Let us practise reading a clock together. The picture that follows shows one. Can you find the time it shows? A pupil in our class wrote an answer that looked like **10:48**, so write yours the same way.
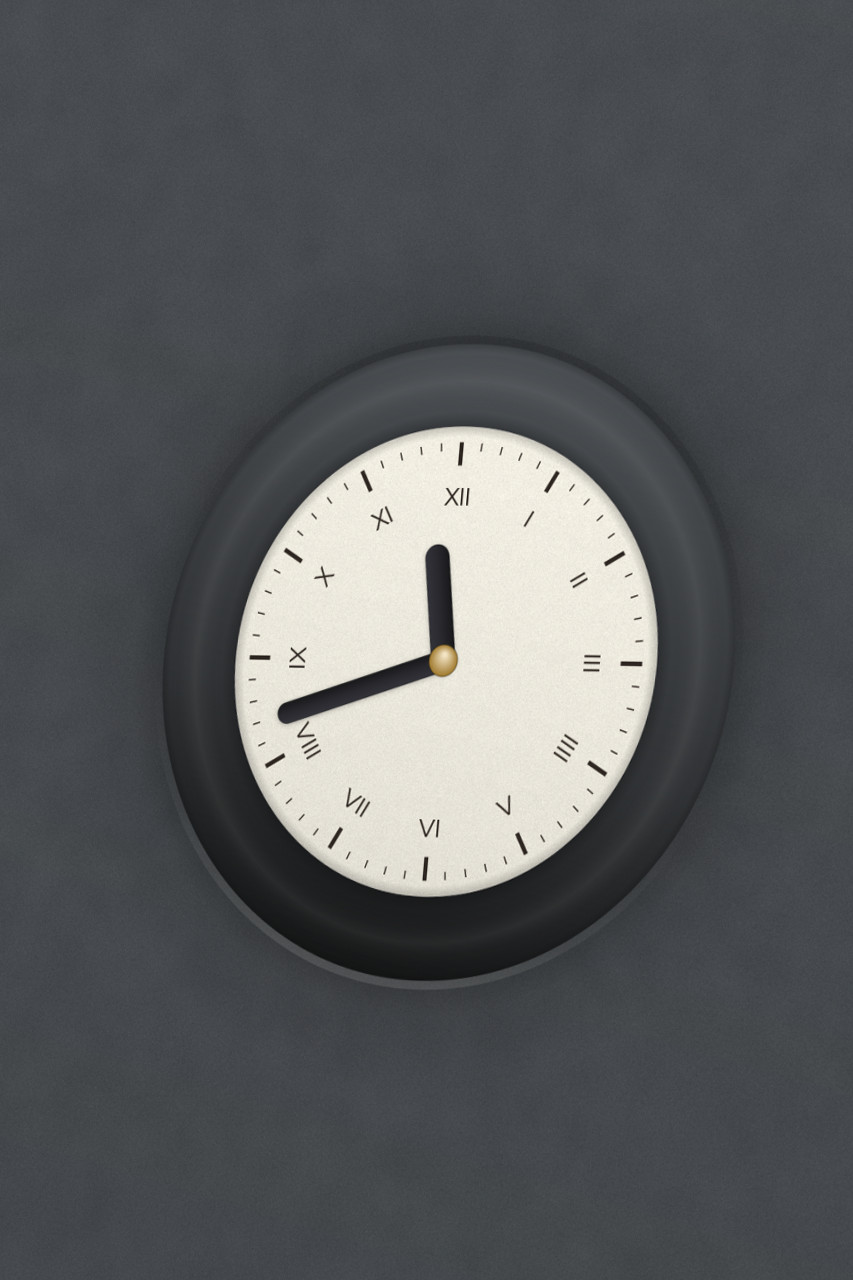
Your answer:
**11:42**
